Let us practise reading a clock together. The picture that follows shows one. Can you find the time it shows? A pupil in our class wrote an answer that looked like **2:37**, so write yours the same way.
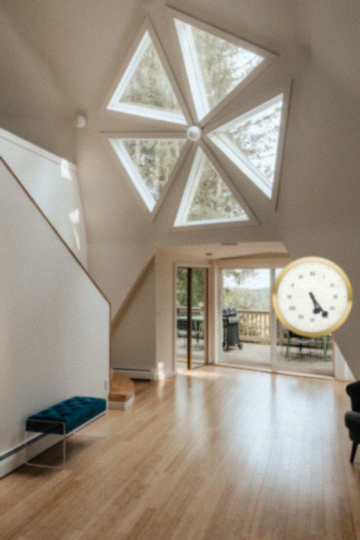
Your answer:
**5:24**
